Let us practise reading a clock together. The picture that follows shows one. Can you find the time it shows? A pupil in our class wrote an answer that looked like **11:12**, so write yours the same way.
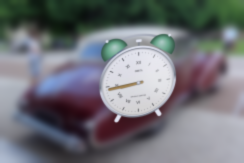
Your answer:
**8:44**
